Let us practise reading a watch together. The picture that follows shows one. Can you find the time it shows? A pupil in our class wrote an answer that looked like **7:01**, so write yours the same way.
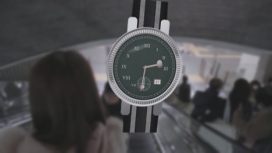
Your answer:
**2:31**
